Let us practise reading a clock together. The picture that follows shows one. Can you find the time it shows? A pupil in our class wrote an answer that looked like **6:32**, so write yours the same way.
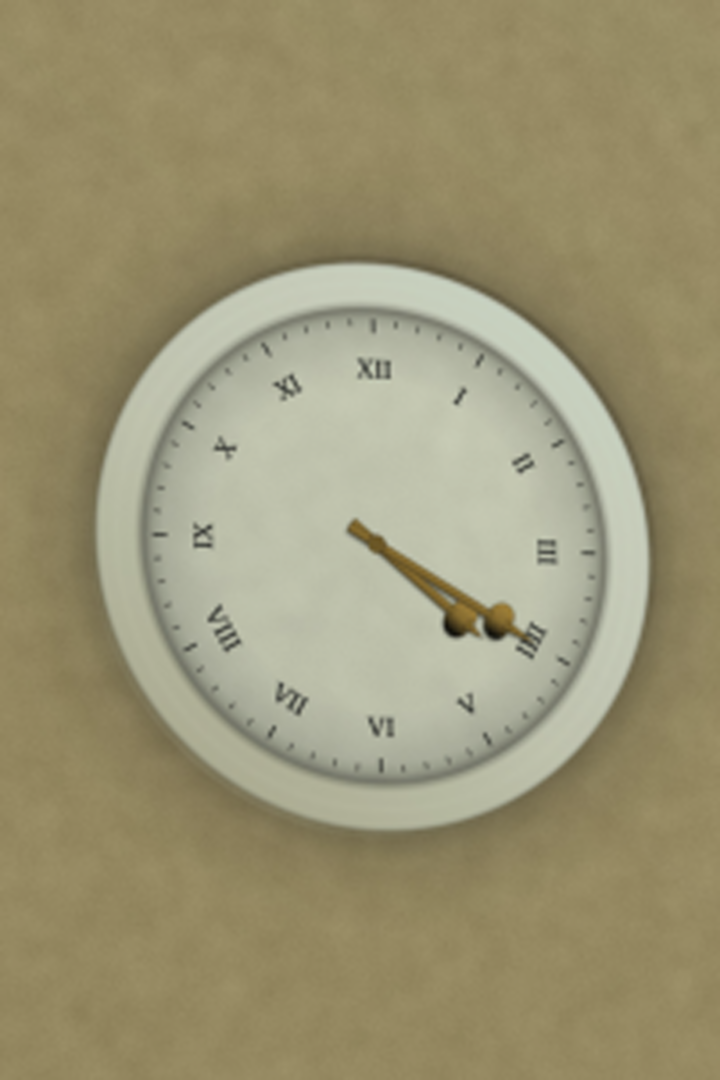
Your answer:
**4:20**
